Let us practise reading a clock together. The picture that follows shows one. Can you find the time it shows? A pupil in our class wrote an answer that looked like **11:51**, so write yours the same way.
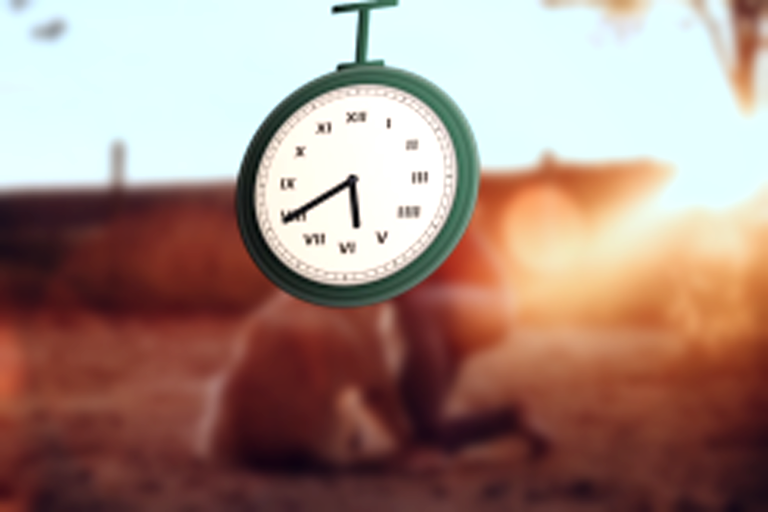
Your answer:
**5:40**
